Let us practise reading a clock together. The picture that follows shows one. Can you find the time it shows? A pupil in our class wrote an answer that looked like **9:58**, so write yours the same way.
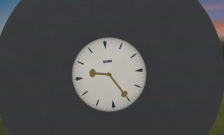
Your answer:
**9:25**
